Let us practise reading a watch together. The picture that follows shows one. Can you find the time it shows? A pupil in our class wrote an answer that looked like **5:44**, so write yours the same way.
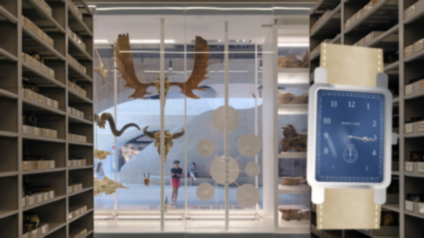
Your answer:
**3:16**
